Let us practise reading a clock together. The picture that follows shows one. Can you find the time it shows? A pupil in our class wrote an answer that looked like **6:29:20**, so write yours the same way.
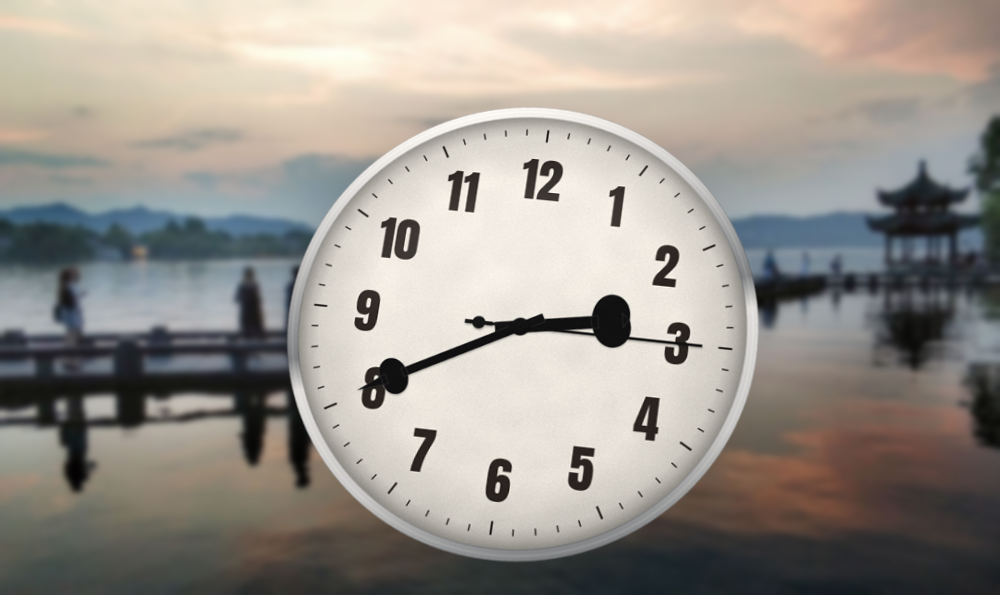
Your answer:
**2:40:15**
